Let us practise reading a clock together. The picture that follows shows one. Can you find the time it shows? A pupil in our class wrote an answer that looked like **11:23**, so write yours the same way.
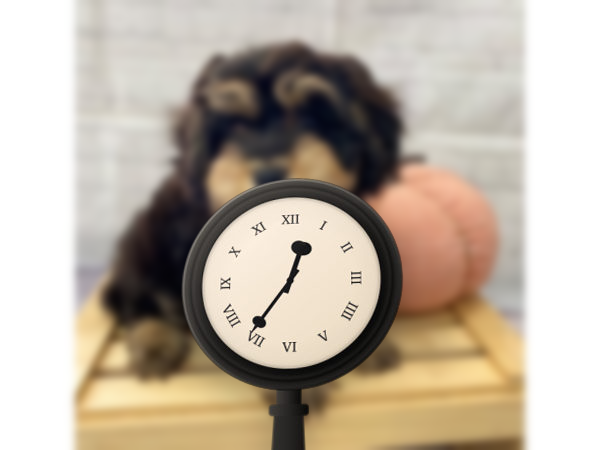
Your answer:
**12:36**
